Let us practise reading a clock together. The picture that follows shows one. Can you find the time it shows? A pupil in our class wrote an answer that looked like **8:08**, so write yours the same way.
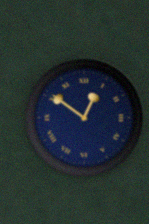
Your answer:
**12:51**
